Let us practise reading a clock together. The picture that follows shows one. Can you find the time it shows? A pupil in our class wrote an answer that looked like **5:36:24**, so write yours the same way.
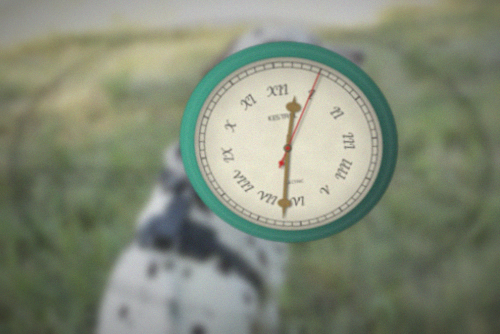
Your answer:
**12:32:05**
